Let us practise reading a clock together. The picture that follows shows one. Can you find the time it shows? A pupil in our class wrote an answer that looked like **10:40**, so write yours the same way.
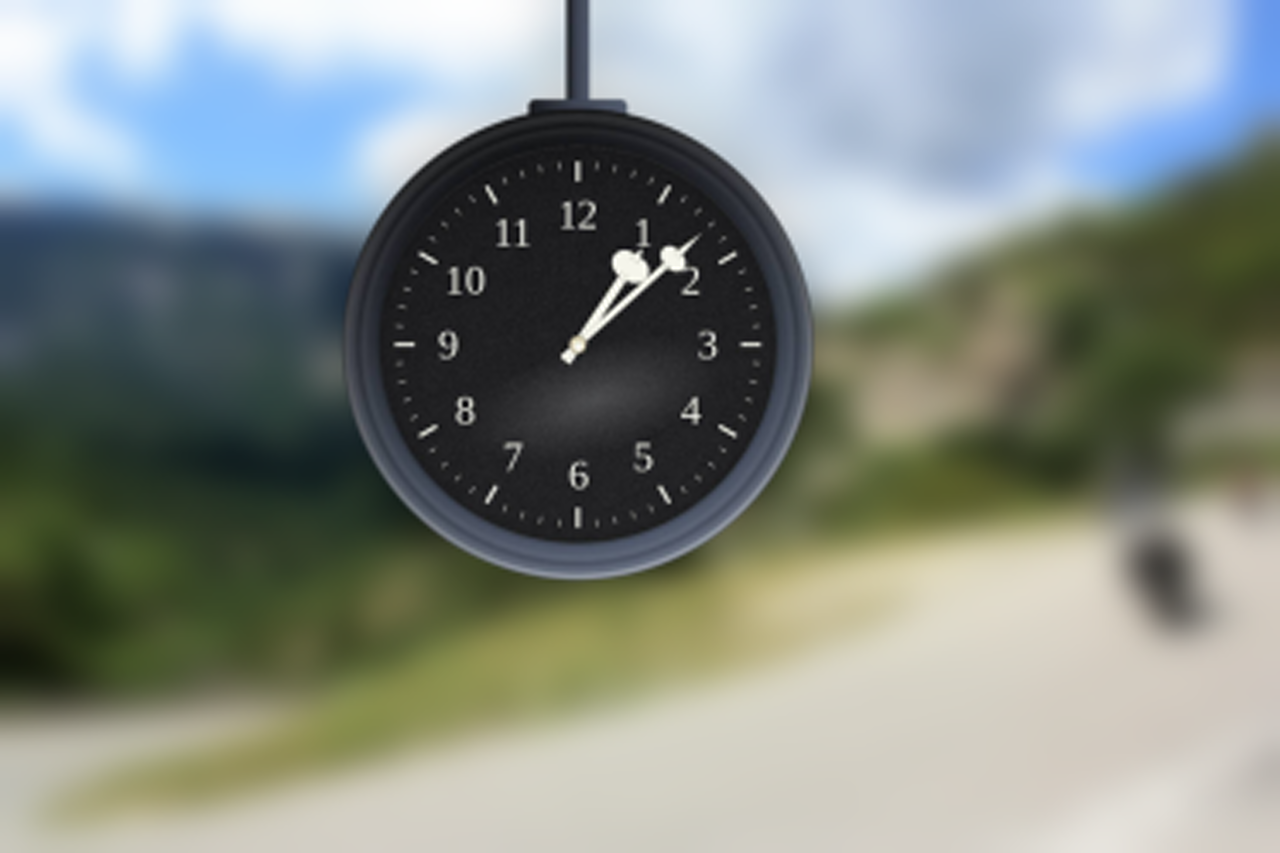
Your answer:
**1:08**
